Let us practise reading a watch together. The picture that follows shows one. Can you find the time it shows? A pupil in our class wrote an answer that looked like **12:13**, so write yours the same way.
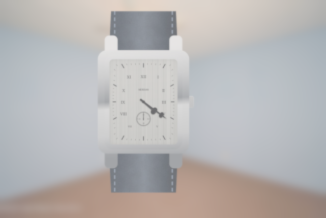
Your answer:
**4:21**
